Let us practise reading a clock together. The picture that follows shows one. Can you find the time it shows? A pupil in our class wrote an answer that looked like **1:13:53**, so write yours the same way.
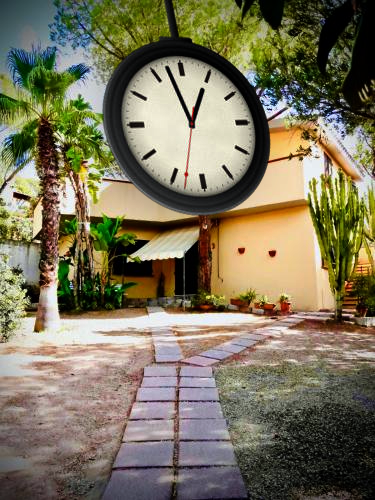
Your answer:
**12:57:33**
